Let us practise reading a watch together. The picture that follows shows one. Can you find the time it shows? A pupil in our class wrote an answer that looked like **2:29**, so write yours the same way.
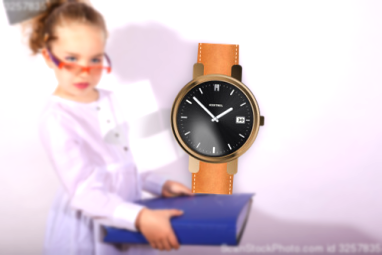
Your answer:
**1:52**
